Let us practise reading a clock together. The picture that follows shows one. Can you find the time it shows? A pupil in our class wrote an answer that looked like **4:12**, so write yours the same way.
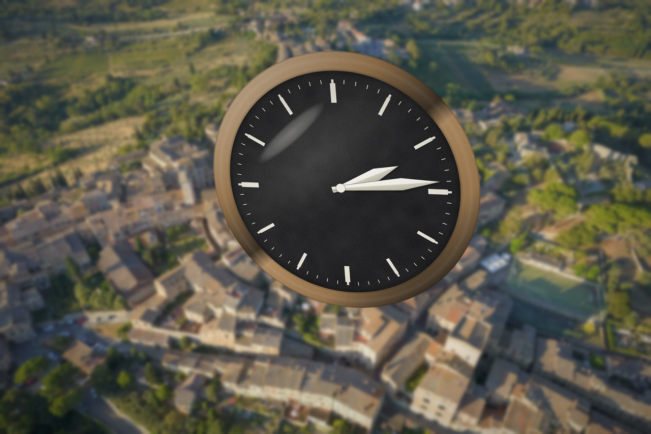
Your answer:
**2:14**
